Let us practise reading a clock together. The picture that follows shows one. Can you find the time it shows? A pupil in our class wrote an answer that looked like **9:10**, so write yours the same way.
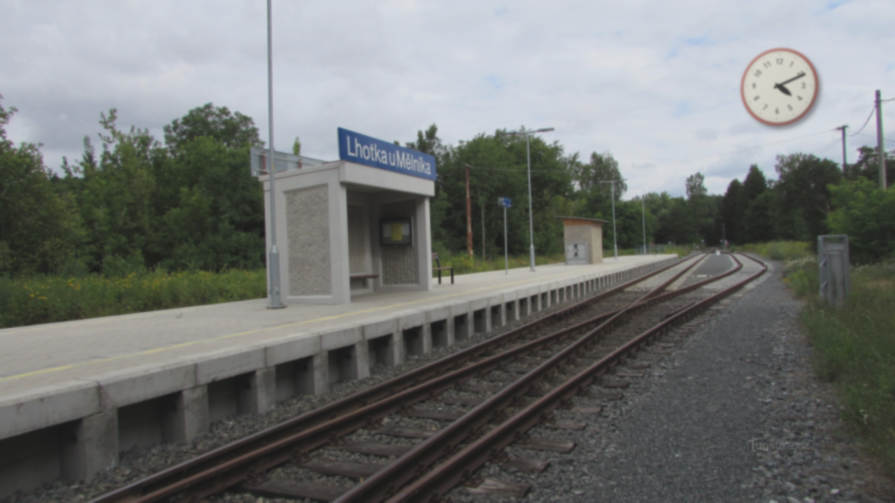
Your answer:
**4:11**
